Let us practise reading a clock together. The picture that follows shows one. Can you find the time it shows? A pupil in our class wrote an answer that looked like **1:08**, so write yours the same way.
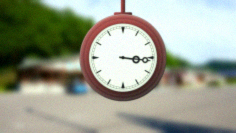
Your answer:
**3:16**
